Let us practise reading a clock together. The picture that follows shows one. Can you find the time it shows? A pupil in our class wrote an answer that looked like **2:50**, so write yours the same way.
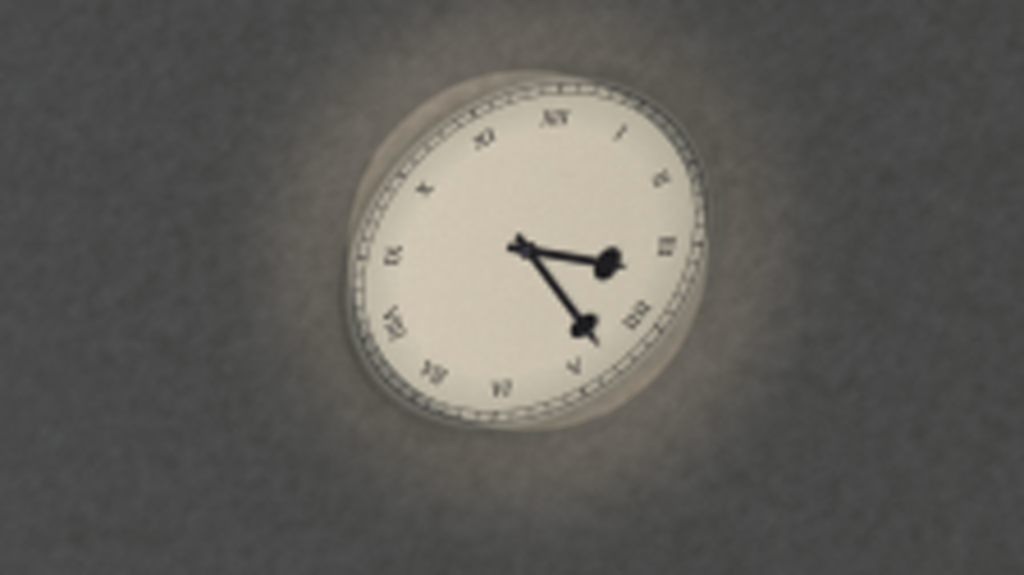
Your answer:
**3:23**
